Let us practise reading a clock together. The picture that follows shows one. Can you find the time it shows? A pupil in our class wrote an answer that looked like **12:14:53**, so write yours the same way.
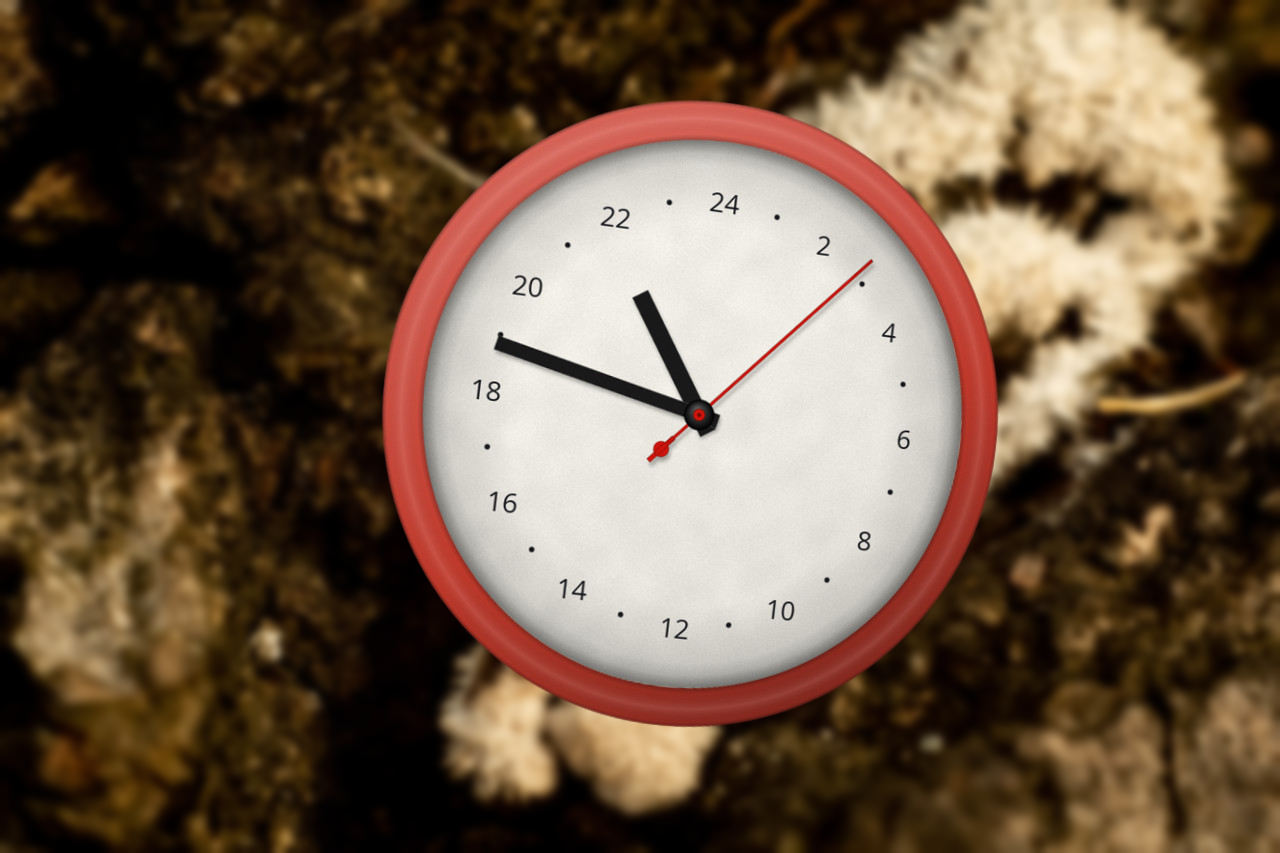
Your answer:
**21:47:07**
